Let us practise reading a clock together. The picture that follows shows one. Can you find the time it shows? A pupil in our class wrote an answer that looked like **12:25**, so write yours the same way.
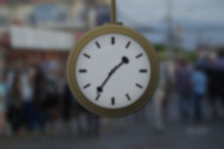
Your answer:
**1:36**
